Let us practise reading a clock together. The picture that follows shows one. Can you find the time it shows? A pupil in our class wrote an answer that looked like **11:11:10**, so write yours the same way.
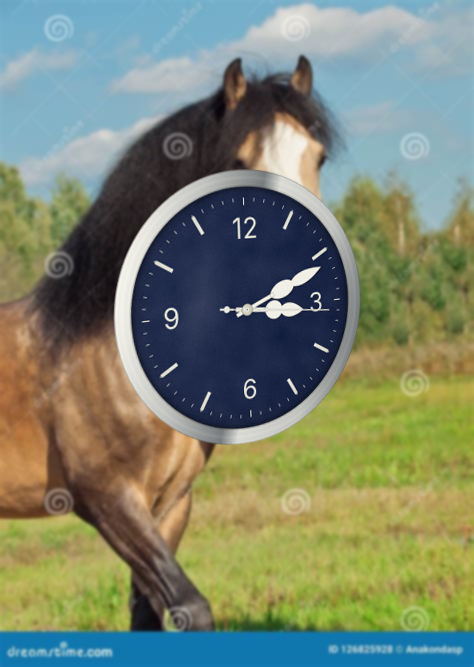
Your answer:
**3:11:16**
